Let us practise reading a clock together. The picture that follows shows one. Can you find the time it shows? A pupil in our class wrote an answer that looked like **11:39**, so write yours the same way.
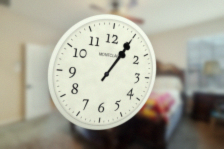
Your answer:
**1:05**
